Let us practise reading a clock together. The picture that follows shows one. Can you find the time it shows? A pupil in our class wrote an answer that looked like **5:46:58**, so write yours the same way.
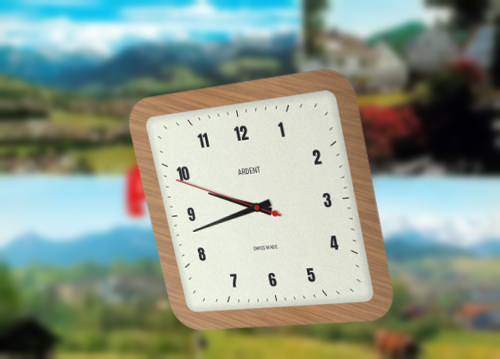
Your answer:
**9:42:49**
